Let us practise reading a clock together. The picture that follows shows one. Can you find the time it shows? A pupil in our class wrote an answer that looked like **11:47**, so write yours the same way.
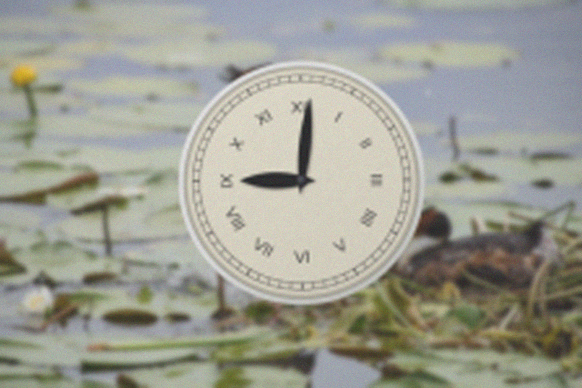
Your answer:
**9:01**
